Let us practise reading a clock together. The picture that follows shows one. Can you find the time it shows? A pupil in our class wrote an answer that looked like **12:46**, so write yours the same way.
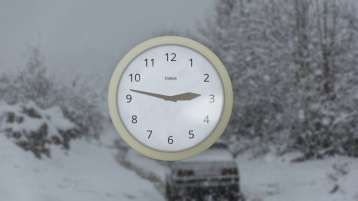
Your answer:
**2:47**
